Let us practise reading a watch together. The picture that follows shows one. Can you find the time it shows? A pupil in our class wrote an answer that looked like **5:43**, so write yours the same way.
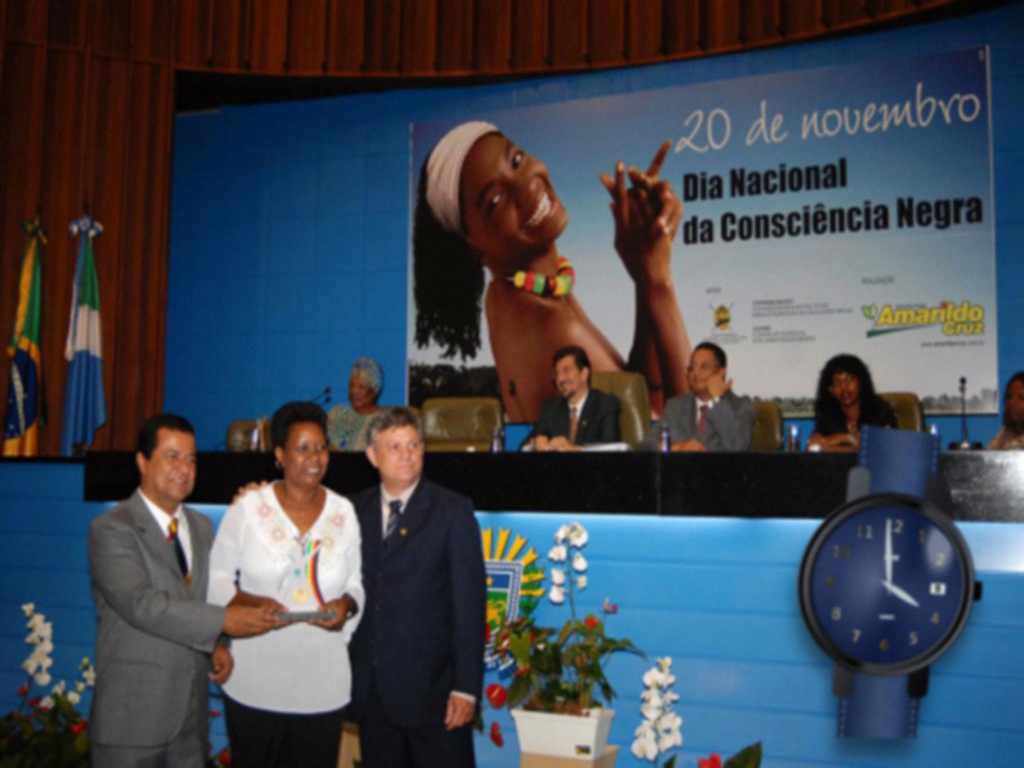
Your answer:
**3:59**
